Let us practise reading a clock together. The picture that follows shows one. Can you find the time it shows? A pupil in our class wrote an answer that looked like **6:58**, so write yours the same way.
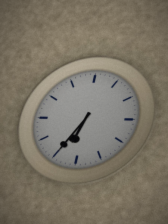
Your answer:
**6:35**
